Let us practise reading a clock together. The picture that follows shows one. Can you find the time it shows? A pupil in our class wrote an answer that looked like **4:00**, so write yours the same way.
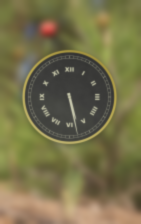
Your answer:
**5:28**
